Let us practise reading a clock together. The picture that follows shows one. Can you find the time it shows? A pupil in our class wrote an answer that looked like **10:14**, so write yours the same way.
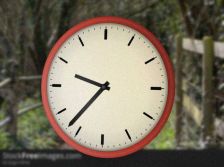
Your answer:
**9:37**
